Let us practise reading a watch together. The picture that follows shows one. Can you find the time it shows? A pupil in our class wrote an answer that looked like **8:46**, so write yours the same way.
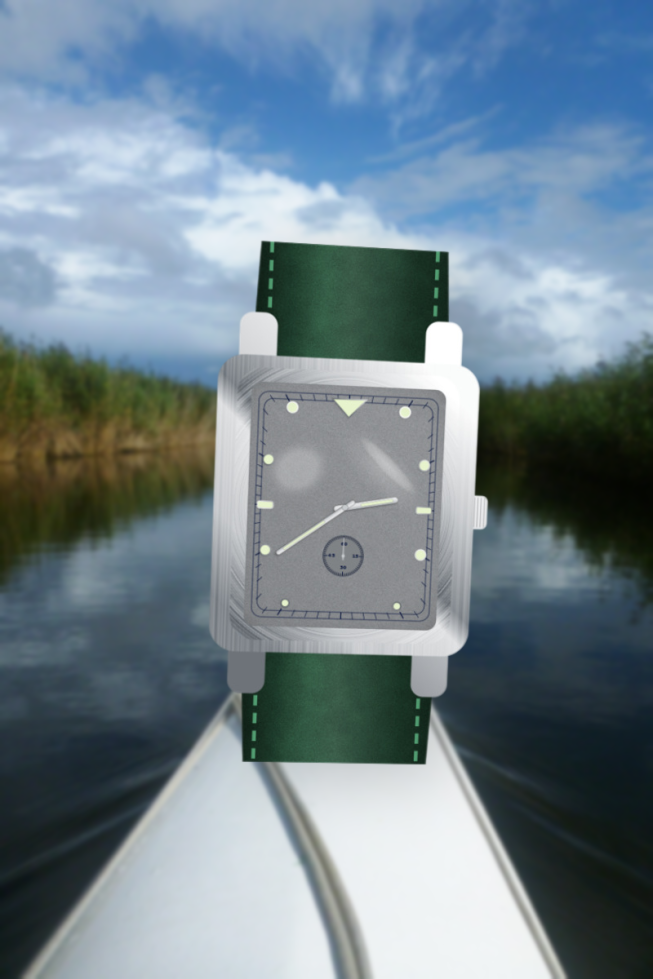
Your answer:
**2:39**
